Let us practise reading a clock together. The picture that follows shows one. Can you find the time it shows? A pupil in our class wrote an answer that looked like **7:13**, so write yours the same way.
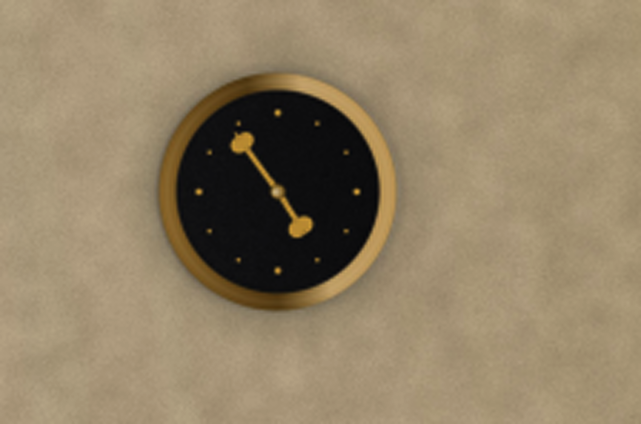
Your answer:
**4:54**
